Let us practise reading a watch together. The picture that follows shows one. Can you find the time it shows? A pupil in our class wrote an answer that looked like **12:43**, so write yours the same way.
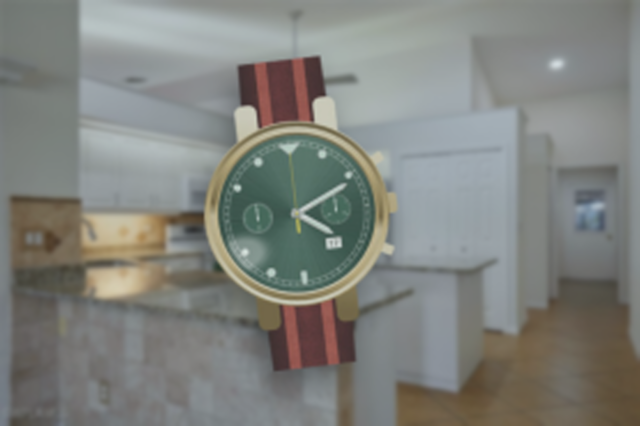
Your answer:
**4:11**
